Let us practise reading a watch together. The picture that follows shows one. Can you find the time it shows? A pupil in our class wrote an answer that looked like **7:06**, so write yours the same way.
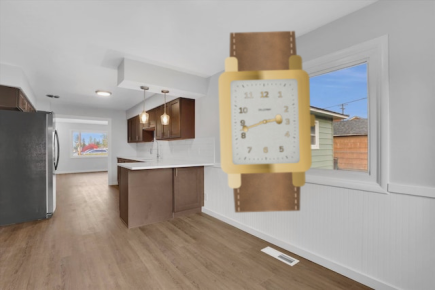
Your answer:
**2:42**
